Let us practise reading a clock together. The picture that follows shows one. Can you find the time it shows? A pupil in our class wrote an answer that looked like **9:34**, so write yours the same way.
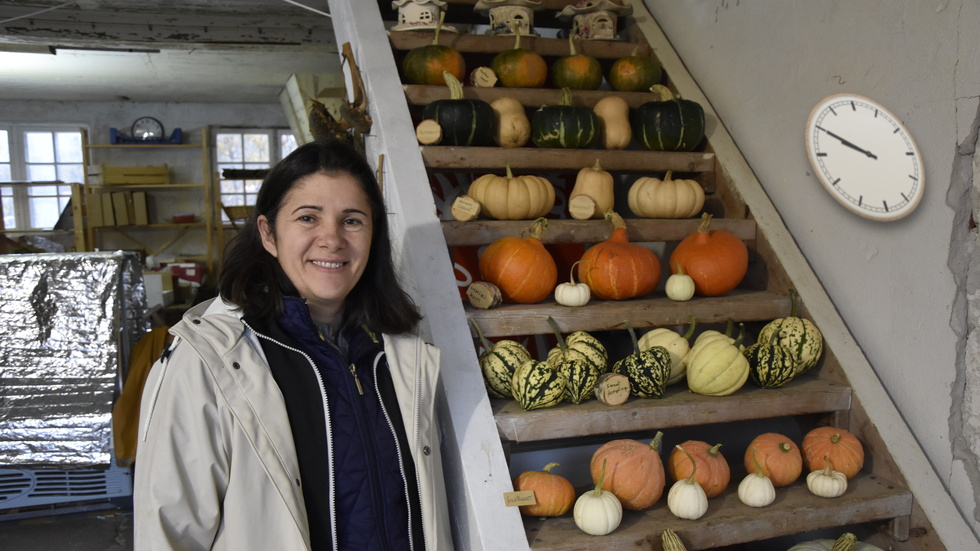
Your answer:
**9:50**
